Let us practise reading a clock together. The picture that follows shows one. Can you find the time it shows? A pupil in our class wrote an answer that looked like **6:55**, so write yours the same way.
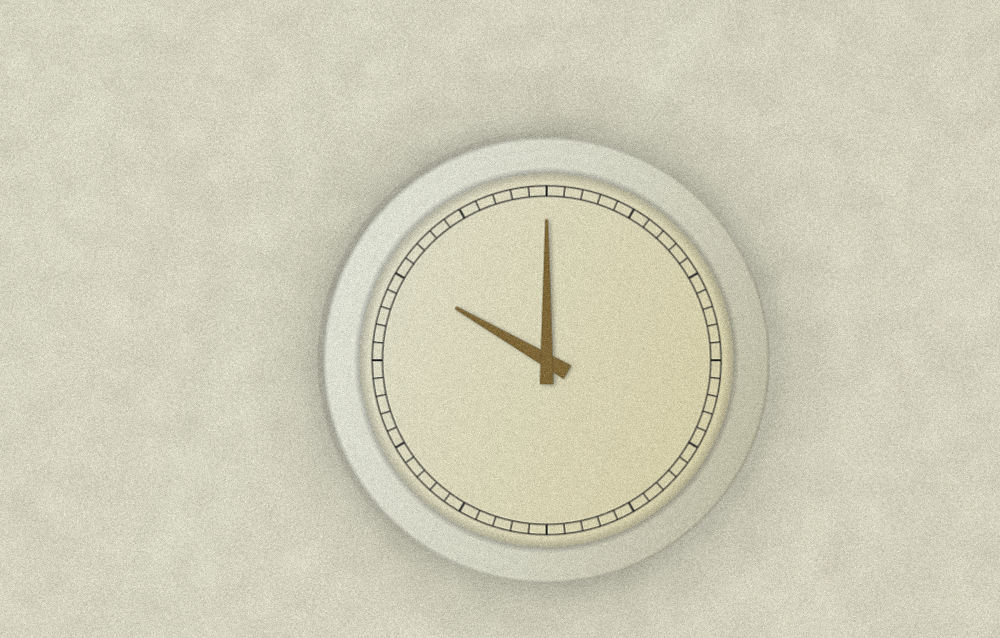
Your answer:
**10:00**
